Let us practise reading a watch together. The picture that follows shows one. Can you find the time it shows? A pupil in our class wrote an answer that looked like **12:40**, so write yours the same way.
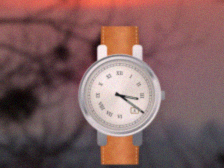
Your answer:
**3:21**
